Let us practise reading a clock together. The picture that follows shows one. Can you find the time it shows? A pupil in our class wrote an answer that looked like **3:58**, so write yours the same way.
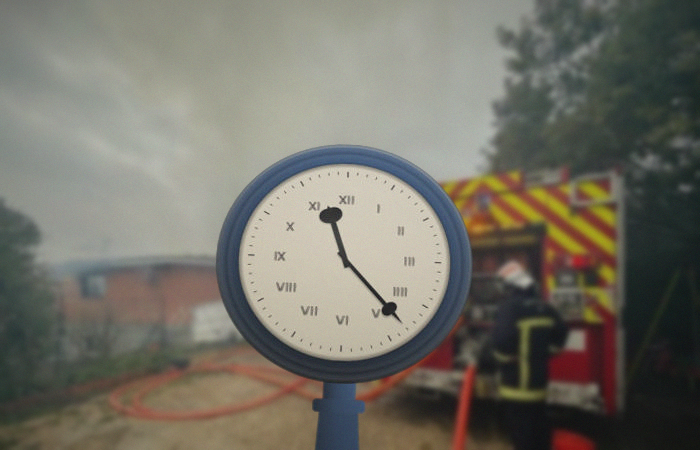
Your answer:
**11:23**
